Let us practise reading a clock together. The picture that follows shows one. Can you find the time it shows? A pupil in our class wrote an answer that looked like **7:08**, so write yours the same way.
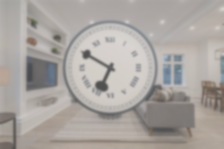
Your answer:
**6:50**
